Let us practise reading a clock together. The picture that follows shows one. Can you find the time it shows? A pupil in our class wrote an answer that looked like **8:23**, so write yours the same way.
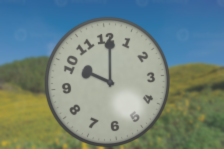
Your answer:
**10:01**
